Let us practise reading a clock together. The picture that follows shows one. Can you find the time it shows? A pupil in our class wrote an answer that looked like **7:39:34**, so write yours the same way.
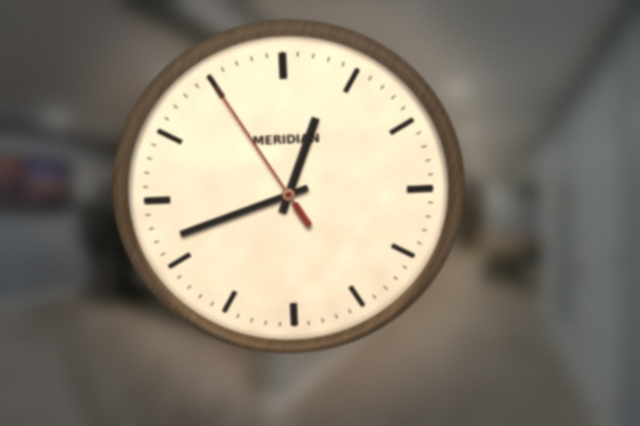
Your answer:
**12:41:55**
